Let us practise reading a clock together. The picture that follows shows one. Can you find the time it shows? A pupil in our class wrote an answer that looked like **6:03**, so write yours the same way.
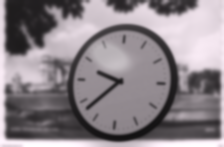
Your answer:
**9:38**
